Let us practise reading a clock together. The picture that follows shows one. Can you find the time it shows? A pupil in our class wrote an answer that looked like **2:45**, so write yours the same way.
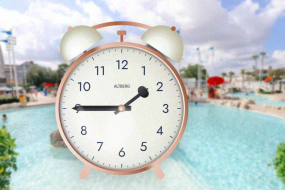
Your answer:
**1:45**
